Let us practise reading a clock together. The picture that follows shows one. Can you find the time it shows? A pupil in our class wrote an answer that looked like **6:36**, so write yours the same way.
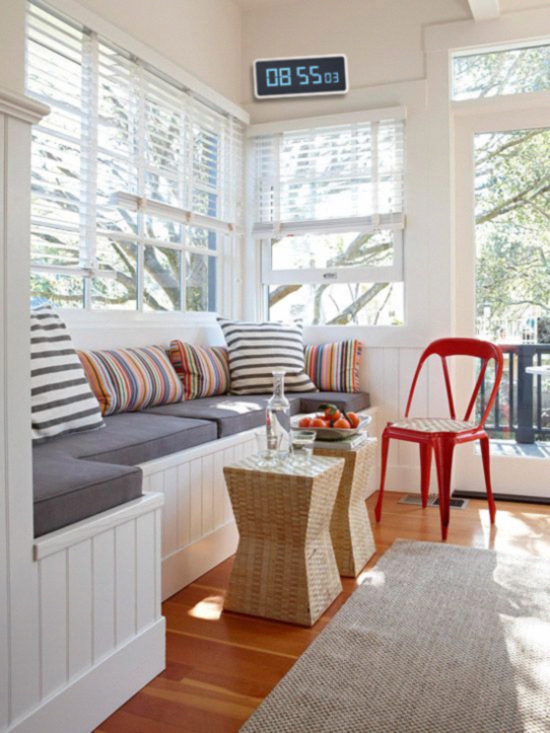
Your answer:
**8:55**
